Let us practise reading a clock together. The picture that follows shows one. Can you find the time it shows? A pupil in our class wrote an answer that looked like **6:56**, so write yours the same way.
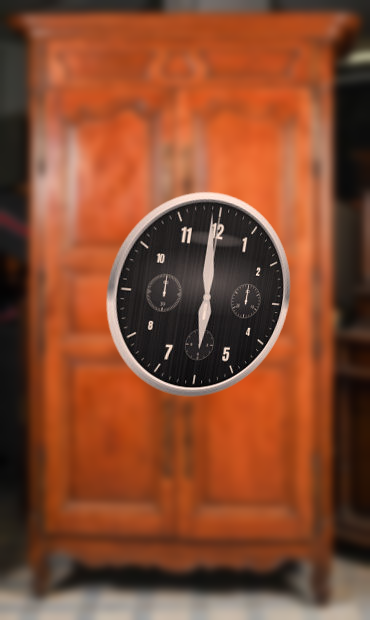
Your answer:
**5:59**
